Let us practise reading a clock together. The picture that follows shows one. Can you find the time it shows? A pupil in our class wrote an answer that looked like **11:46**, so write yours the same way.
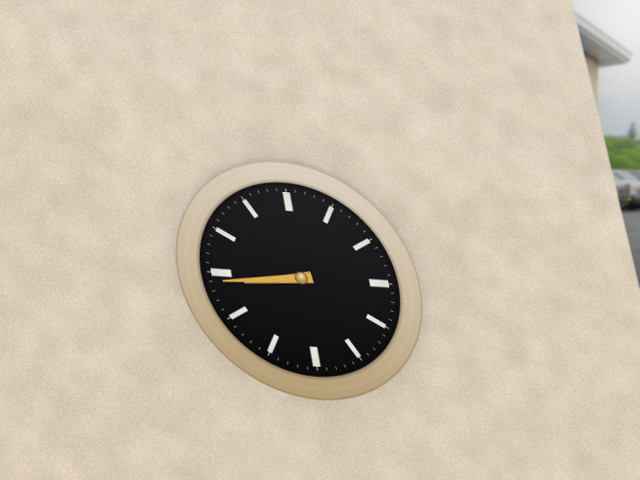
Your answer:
**8:44**
